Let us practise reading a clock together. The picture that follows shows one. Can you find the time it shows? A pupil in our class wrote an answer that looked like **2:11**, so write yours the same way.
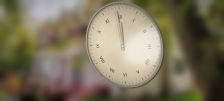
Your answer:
**11:59**
